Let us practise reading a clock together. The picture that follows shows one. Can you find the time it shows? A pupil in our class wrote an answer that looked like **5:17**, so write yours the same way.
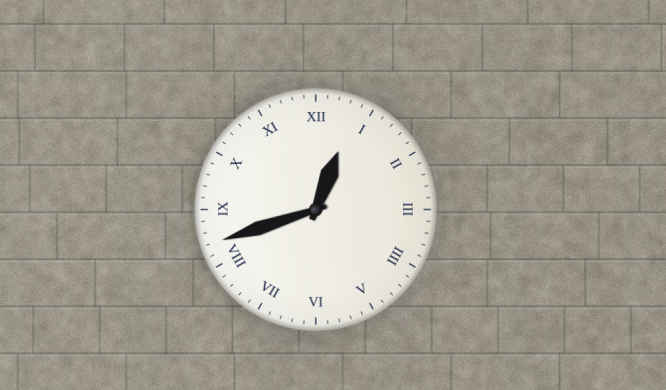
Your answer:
**12:42**
